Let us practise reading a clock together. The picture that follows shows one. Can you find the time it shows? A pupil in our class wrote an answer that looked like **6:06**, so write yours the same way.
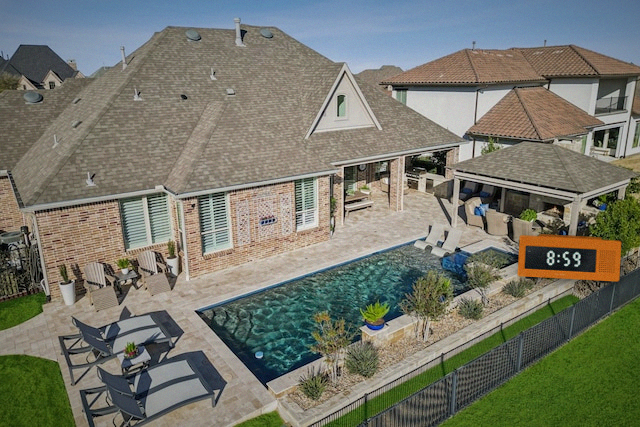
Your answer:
**8:59**
